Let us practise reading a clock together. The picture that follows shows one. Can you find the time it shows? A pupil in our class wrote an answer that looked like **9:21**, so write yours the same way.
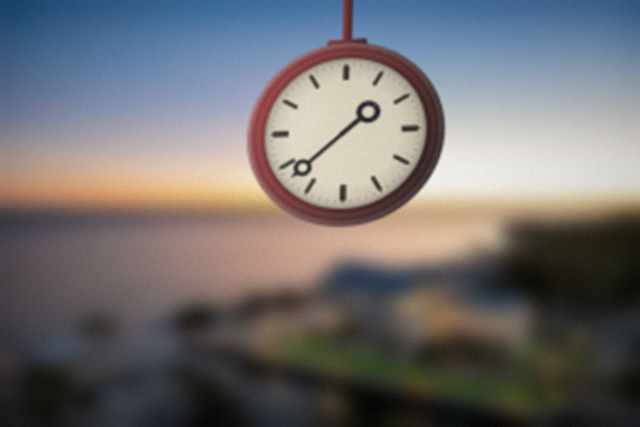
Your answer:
**1:38**
